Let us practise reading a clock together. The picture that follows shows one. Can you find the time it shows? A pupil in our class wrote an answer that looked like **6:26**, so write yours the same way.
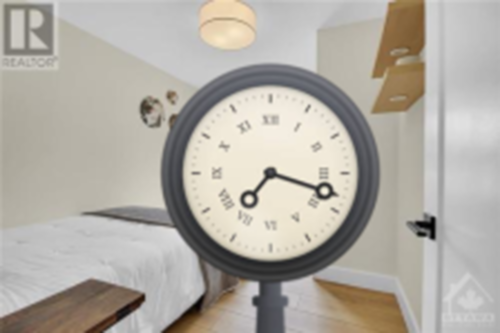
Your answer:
**7:18**
